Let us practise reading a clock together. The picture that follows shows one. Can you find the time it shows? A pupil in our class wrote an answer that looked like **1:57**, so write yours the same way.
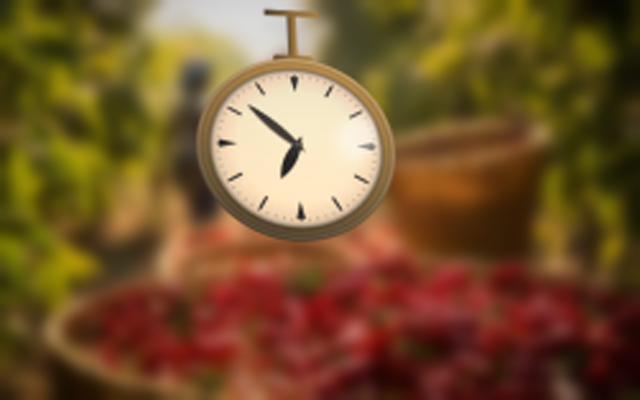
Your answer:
**6:52**
